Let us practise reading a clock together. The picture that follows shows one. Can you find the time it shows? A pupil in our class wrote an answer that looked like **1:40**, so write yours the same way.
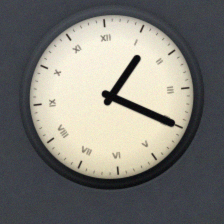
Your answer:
**1:20**
